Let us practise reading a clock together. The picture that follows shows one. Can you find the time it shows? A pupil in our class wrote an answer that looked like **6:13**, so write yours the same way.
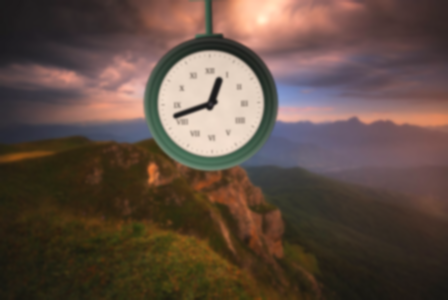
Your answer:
**12:42**
